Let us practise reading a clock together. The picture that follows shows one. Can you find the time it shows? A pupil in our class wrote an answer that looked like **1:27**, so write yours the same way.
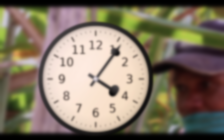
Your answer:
**4:06**
